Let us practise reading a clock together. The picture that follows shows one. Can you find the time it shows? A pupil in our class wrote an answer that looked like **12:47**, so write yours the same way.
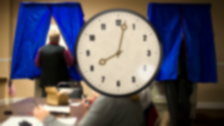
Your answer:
**8:02**
